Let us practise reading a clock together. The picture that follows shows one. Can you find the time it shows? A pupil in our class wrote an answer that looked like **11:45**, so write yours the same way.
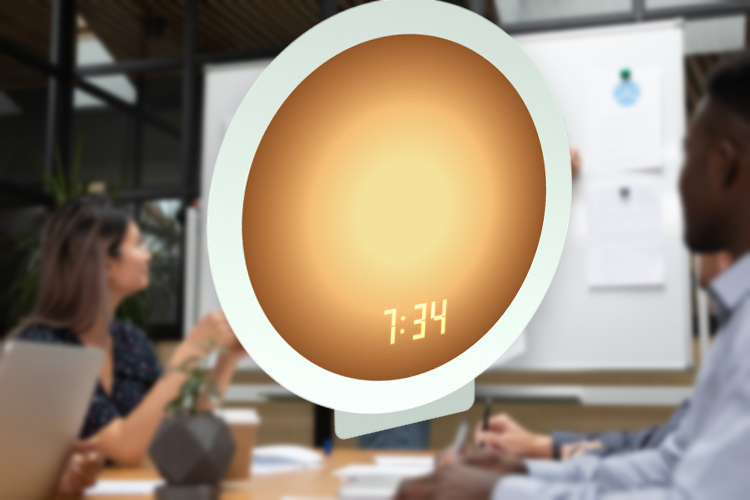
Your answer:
**7:34**
